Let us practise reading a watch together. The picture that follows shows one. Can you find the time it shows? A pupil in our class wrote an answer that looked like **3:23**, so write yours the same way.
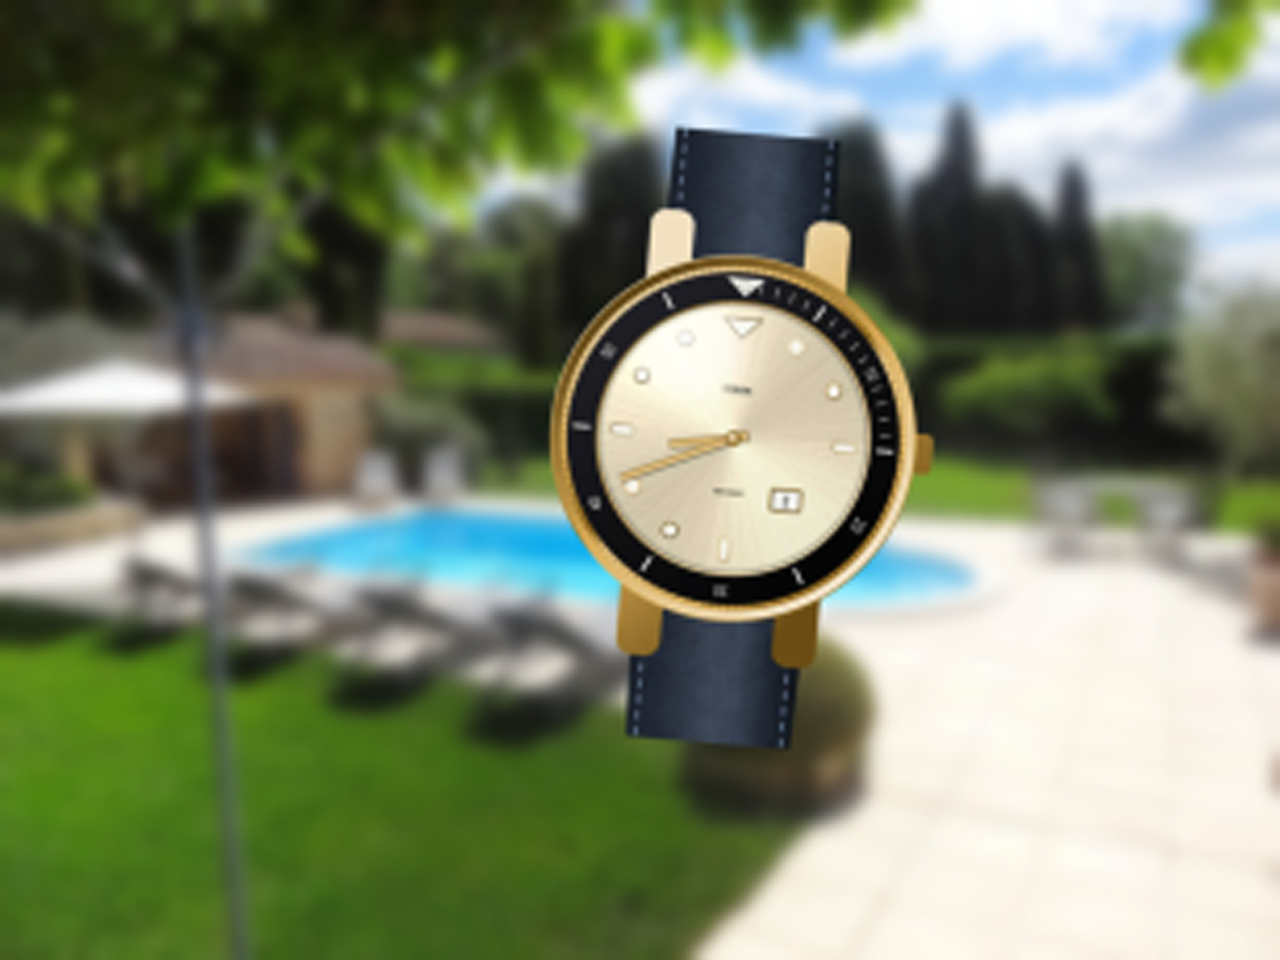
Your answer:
**8:41**
